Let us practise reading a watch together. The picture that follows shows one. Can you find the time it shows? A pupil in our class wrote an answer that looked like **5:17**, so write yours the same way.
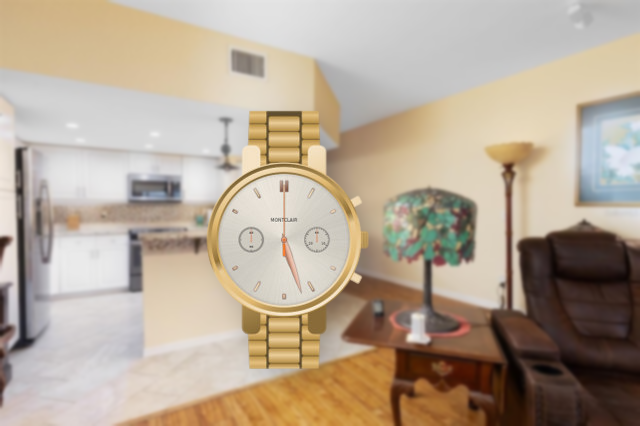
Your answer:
**5:27**
